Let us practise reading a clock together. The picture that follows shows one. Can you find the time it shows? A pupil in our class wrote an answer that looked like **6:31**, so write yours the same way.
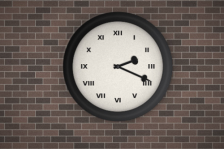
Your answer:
**2:19**
